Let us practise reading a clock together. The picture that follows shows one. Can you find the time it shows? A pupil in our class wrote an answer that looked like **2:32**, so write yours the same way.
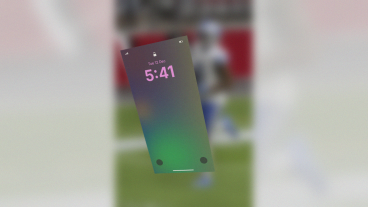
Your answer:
**5:41**
